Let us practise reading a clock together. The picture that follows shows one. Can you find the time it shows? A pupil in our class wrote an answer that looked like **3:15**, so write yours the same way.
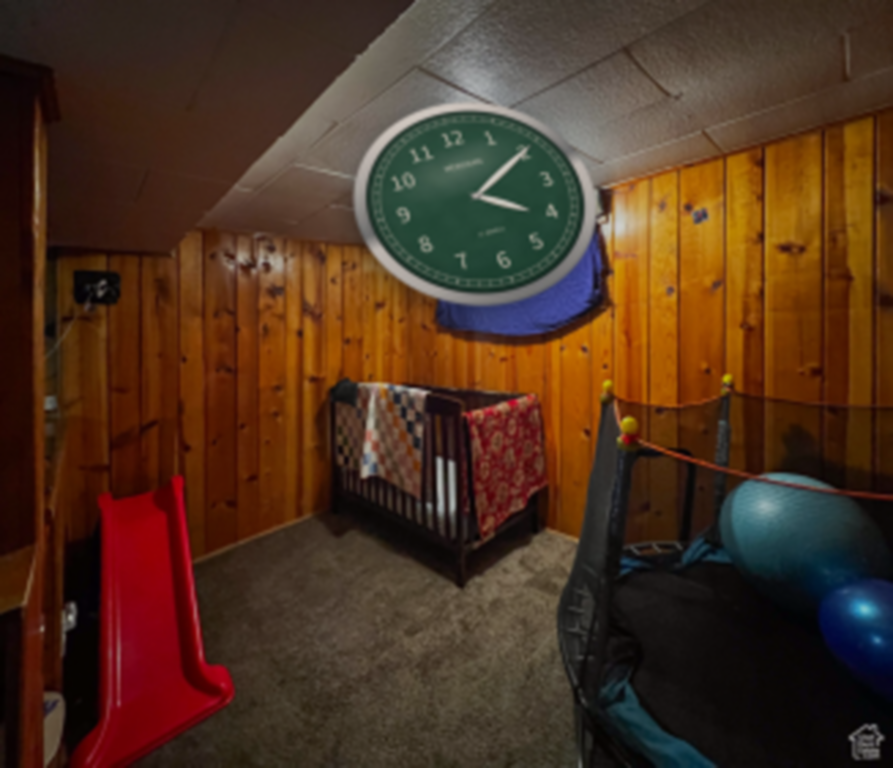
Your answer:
**4:10**
